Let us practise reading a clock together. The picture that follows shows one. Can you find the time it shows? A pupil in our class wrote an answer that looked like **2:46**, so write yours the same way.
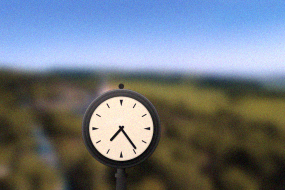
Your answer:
**7:24**
